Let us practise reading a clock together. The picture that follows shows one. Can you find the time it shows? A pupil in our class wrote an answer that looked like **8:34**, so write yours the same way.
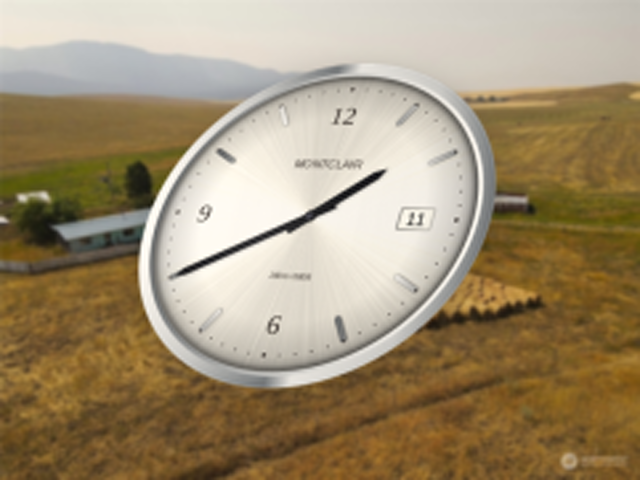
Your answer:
**1:40**
